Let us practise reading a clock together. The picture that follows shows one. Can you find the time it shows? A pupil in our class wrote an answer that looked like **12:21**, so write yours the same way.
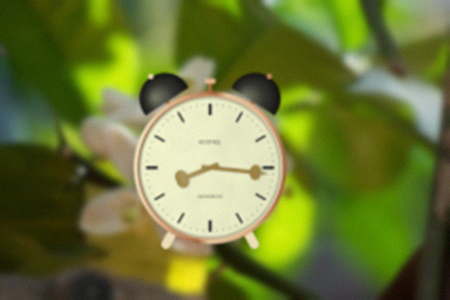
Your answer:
**8:16**
